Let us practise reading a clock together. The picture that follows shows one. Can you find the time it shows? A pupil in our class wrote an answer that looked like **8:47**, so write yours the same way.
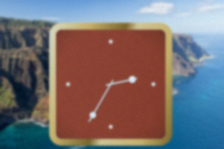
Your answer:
**2:35**
